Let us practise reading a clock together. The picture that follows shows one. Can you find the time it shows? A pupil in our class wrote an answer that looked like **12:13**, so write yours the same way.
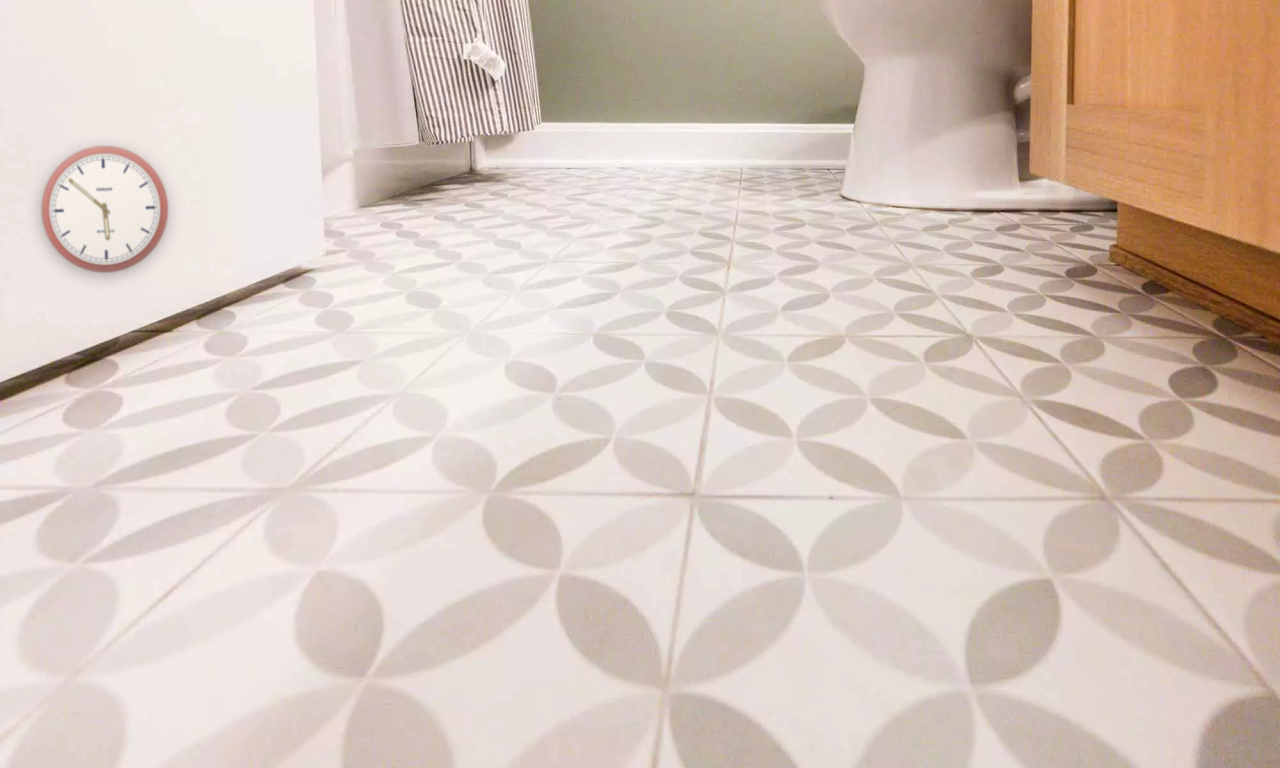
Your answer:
**5:52**
